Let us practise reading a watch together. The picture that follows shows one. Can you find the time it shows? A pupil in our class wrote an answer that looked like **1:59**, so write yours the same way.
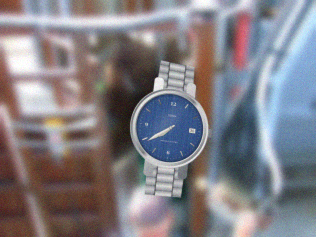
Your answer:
**7:39**
